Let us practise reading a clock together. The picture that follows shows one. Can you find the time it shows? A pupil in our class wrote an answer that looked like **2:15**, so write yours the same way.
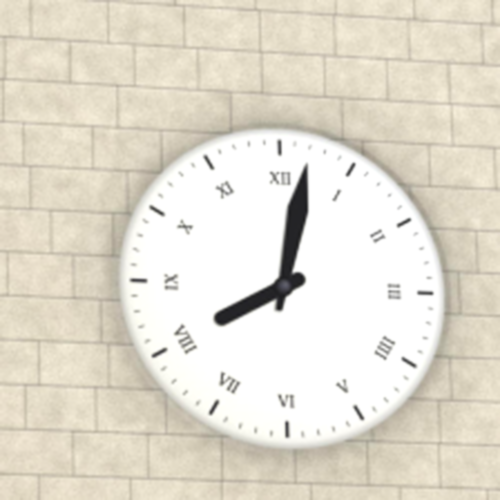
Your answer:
**8:02**
